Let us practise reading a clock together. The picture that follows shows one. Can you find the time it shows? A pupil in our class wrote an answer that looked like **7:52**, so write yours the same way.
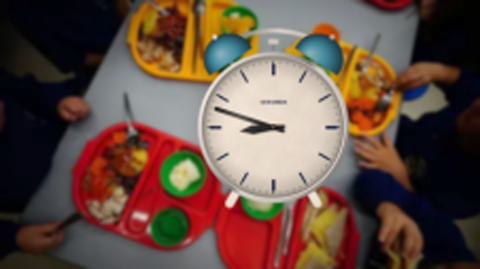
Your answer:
**8:48**
